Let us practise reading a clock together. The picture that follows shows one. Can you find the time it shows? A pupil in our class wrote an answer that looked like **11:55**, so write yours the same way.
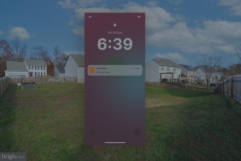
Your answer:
**6:39**
